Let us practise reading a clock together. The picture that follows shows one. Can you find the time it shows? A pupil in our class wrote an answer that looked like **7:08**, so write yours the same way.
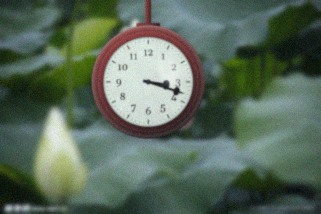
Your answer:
**3:18**
